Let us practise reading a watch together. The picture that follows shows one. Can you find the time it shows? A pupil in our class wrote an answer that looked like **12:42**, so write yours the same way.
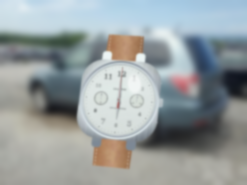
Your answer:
**6:00**
